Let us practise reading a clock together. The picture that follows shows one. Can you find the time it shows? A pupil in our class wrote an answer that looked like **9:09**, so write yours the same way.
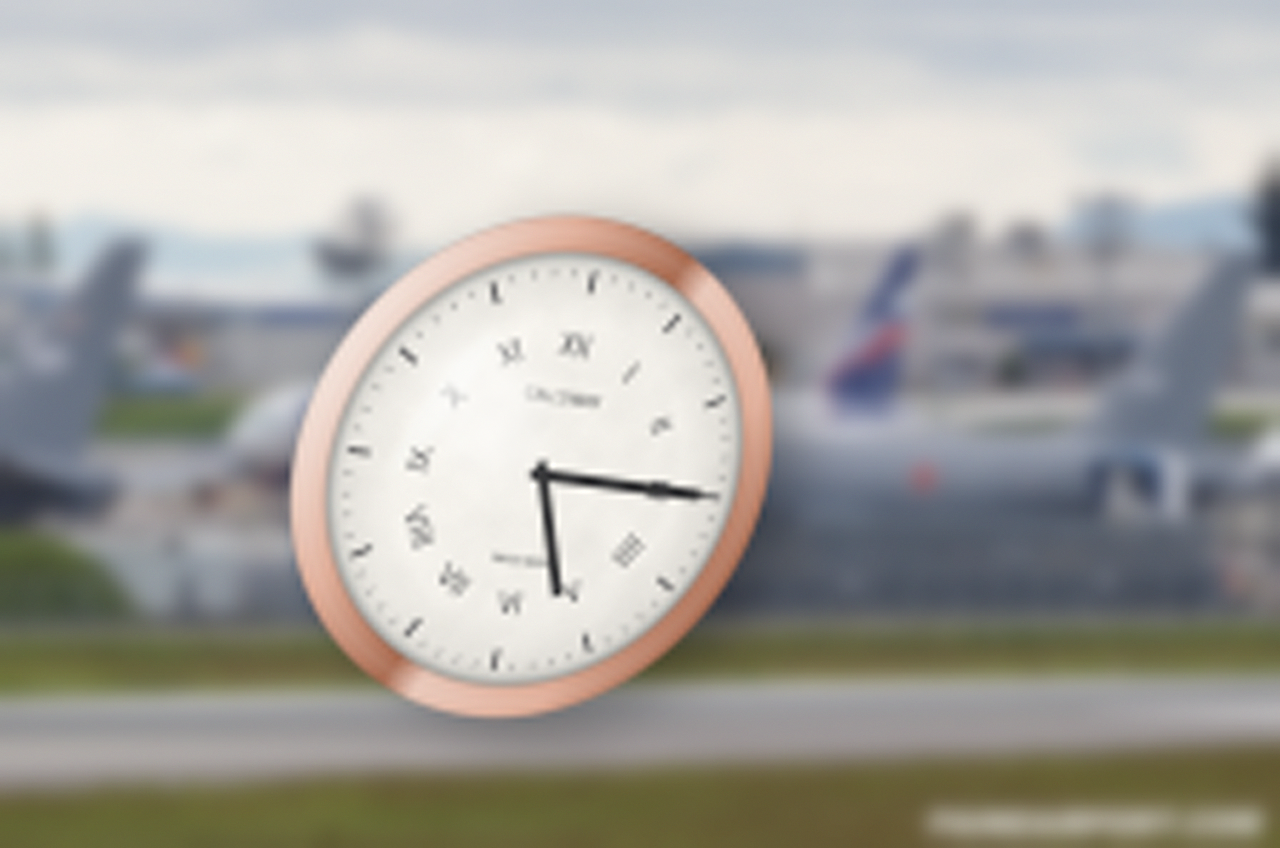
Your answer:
**5:15**
